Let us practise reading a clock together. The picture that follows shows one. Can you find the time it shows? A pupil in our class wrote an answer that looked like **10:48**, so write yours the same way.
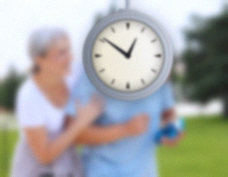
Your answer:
**12:51**
